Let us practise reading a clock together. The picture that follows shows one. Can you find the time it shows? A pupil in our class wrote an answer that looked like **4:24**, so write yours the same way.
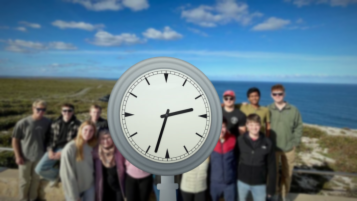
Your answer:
**2:33**
